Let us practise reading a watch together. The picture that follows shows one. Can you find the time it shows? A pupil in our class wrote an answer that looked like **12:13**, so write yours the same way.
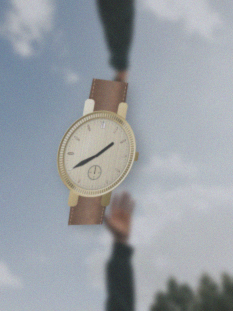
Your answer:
**1:40**
